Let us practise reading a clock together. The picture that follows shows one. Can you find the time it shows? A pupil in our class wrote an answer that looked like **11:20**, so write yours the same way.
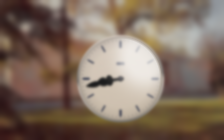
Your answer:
**8:43**
